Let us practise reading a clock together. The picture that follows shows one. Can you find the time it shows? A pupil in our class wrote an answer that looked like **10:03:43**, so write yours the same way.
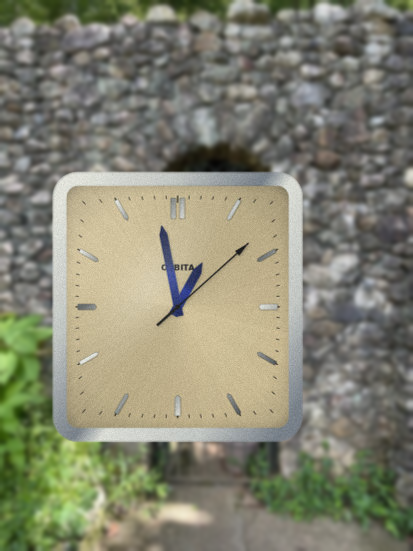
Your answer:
**12:58:08**
